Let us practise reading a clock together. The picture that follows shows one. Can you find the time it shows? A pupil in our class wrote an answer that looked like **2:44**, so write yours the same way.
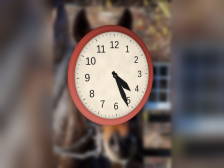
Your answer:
**4:26**
